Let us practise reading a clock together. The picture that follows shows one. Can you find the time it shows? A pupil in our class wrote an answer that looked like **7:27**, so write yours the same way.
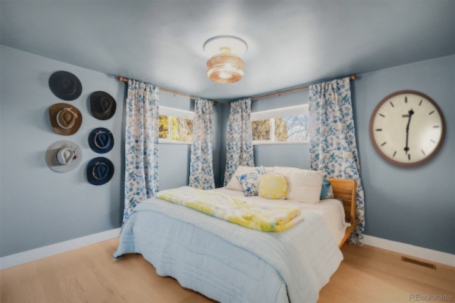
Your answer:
**12:31**
